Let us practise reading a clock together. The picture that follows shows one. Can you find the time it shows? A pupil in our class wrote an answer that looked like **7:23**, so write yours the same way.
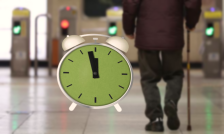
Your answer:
**11:58**
